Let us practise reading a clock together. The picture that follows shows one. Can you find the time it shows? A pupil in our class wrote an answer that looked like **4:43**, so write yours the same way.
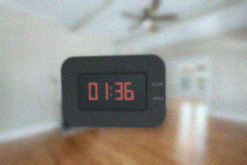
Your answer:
**1:36**
